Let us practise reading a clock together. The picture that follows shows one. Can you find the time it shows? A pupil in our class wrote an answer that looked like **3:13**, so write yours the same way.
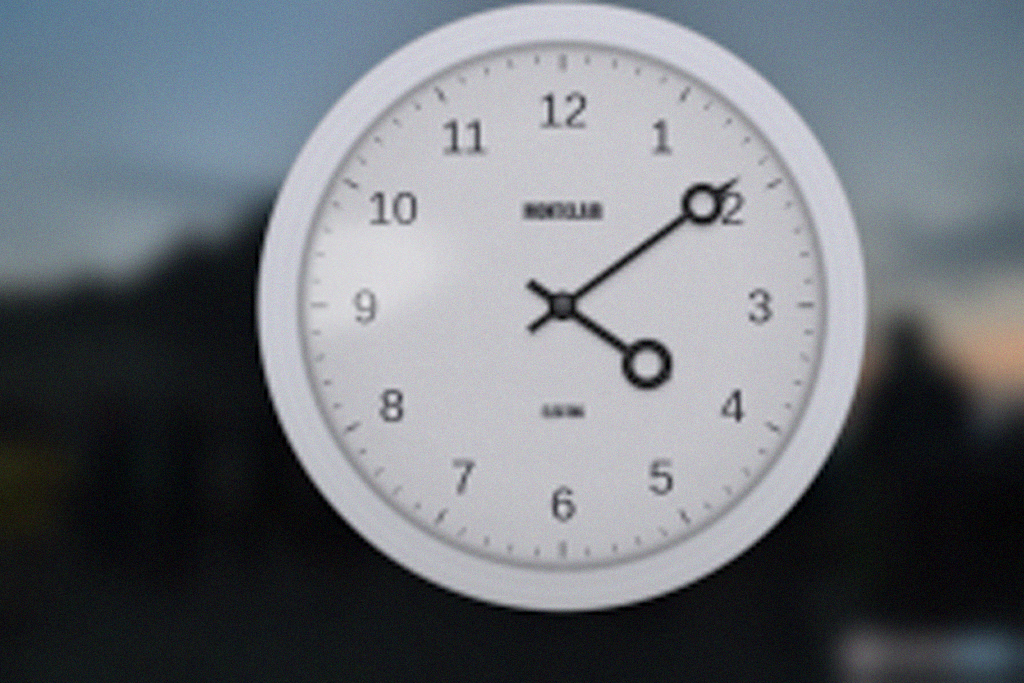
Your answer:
**4:09**
